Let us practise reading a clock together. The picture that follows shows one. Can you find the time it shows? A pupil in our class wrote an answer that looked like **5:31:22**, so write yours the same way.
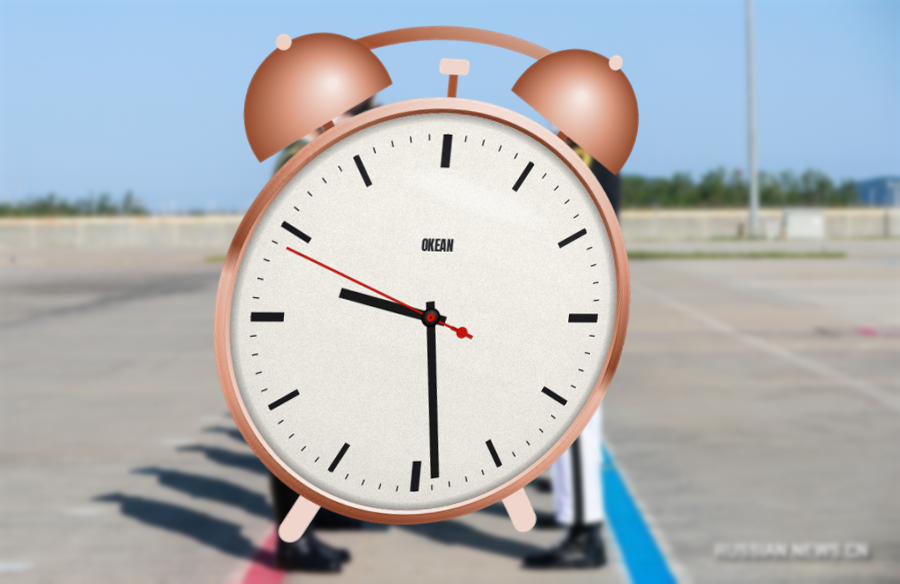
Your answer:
**9:28:49**
